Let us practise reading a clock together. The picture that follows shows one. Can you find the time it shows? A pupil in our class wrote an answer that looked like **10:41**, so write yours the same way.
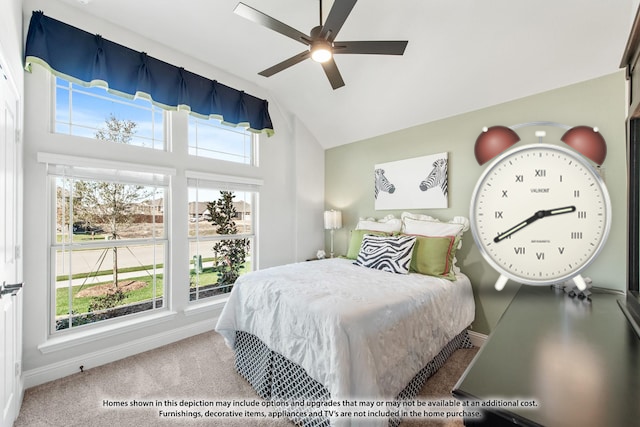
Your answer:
**2:40**
